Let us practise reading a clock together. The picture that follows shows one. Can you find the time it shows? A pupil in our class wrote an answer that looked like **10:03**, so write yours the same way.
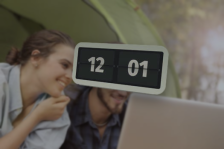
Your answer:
**12:01**
